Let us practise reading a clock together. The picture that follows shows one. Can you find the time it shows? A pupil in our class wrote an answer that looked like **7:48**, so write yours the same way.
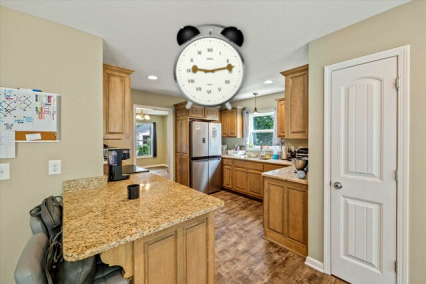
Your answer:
**9:13**
